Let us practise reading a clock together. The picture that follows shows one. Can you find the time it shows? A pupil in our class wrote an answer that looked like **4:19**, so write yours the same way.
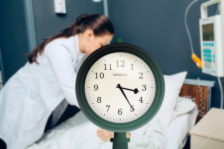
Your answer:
**3:25**
